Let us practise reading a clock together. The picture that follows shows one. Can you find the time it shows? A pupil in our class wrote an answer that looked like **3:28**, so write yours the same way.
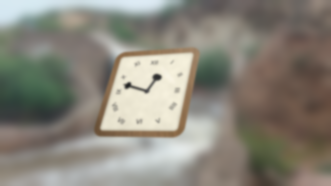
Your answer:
**12:48**
